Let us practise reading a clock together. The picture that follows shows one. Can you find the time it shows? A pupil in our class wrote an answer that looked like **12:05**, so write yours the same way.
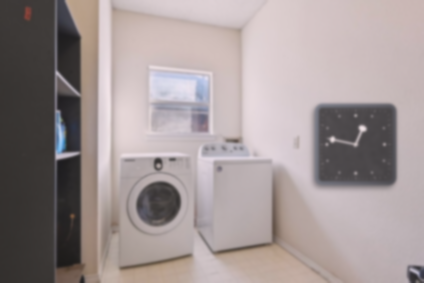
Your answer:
**12:47**
